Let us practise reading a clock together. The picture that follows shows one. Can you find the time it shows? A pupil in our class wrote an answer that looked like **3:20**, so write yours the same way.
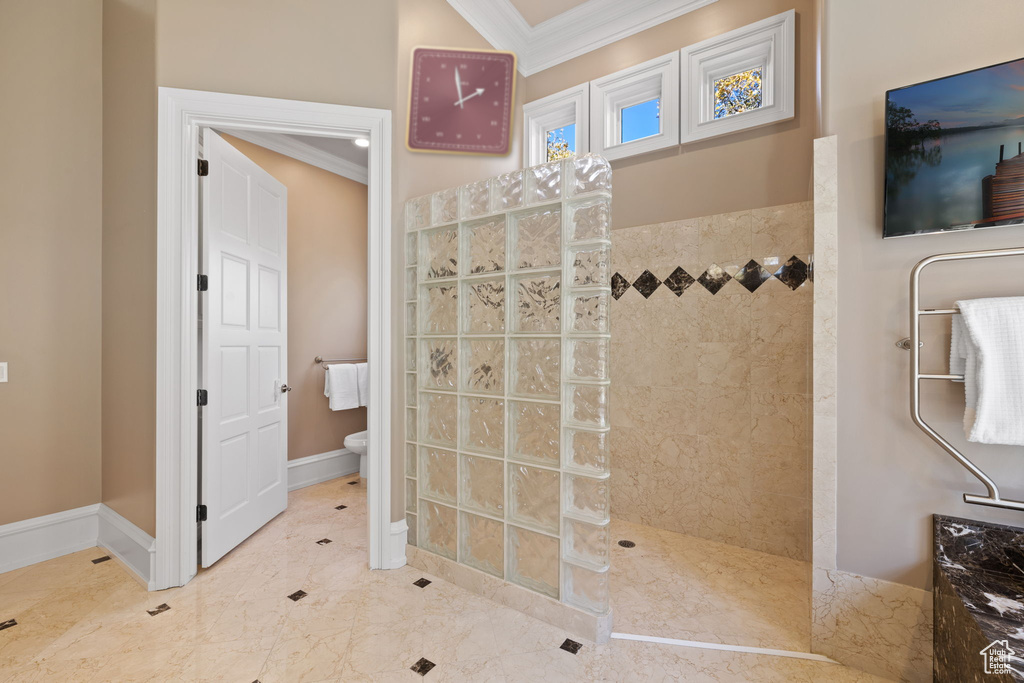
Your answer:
**1:58**
